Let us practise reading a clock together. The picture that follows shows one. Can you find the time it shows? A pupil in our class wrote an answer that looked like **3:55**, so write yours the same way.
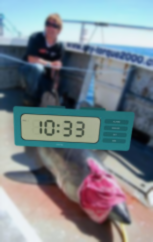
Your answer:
**10:33**
